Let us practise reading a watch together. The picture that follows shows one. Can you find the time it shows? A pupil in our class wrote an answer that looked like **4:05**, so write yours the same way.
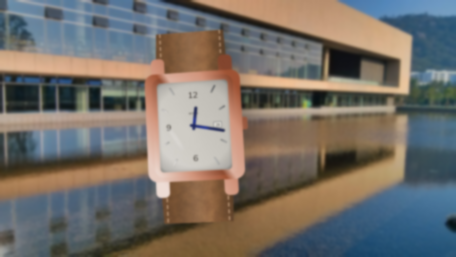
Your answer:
**12:17**
